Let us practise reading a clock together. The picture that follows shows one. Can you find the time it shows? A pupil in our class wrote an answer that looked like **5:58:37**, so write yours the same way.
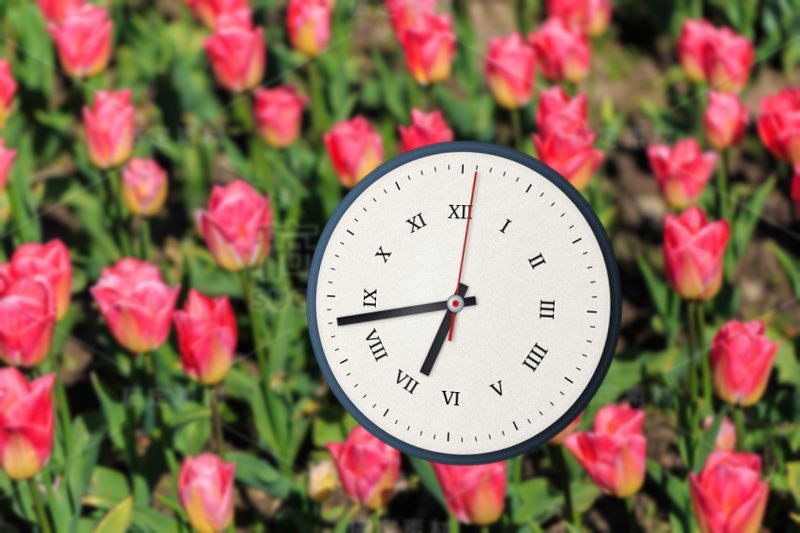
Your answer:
**6:43:01**
